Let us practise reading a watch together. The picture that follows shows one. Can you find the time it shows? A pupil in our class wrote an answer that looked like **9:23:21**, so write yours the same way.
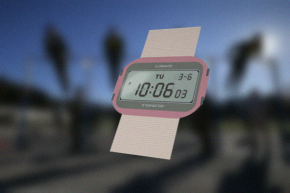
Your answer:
**10:06:03**
